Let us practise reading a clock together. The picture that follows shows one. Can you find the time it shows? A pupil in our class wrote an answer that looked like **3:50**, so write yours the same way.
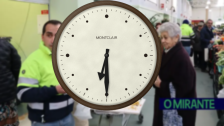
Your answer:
**6:30**
